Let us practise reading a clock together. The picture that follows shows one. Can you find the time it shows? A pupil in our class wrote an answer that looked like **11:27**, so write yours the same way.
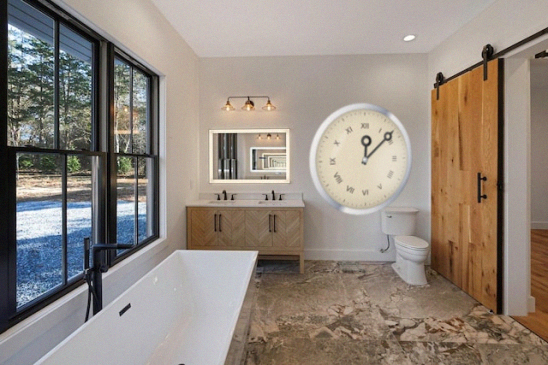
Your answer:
**12:08**
